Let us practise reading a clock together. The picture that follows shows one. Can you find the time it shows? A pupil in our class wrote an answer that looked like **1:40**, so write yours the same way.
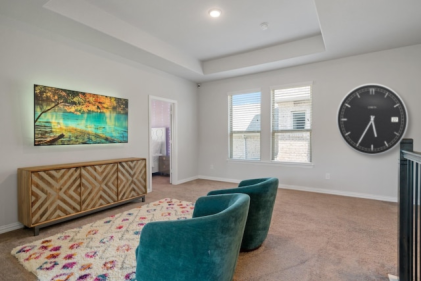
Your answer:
**5:35**
